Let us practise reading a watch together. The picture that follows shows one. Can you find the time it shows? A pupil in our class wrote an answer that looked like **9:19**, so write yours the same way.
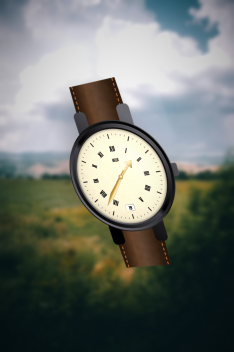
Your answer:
**1:37**
